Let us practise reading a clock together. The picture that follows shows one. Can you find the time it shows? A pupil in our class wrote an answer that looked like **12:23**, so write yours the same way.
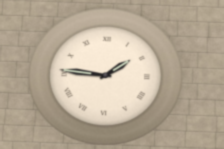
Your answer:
**1:46**
